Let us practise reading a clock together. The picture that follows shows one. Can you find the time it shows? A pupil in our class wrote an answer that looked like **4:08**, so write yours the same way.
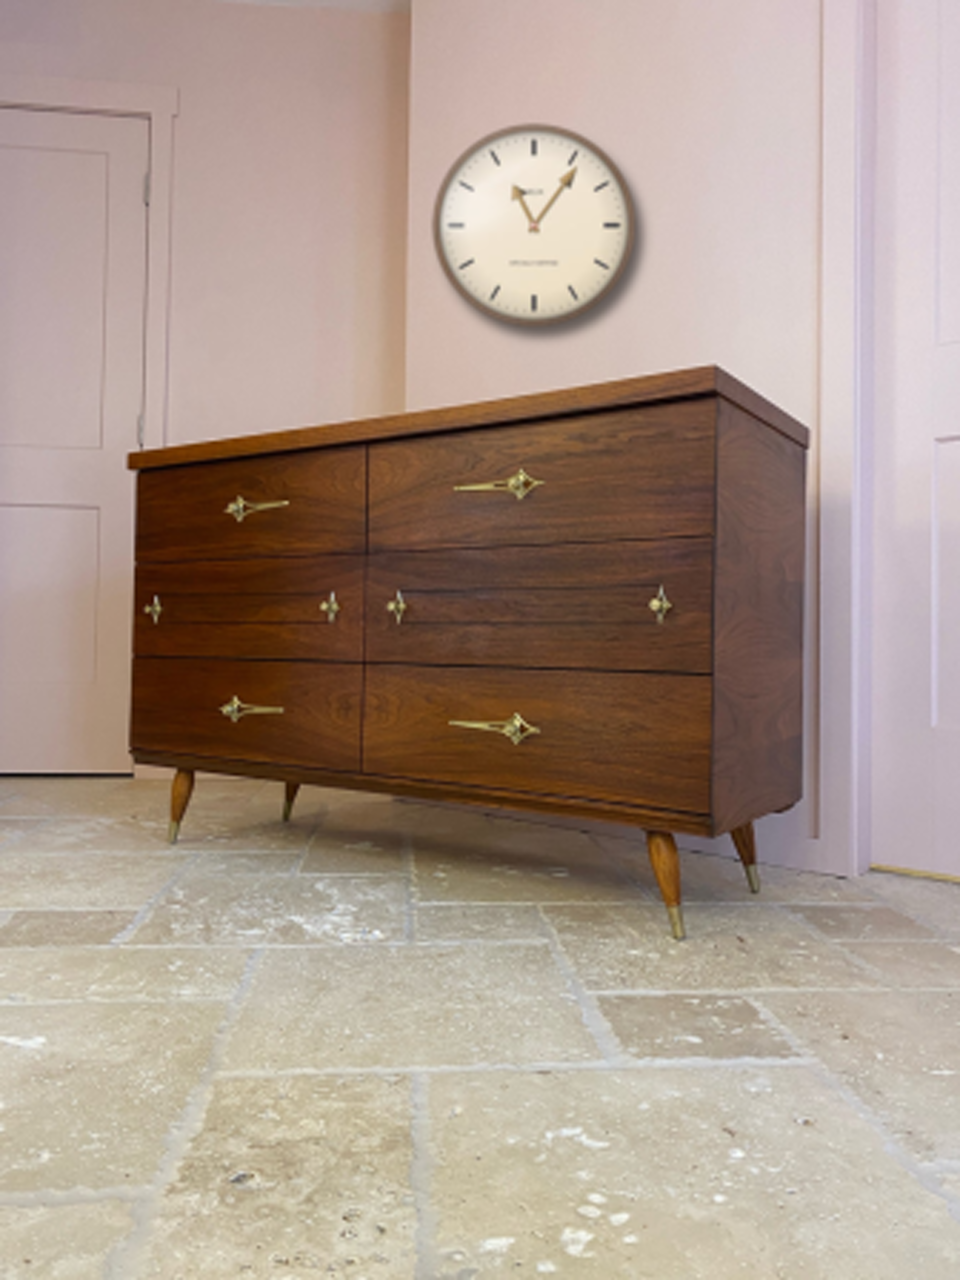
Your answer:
**11:06**
